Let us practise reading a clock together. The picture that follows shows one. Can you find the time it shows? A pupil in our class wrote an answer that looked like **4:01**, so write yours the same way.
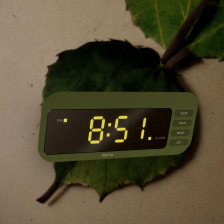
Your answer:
**8:51**
